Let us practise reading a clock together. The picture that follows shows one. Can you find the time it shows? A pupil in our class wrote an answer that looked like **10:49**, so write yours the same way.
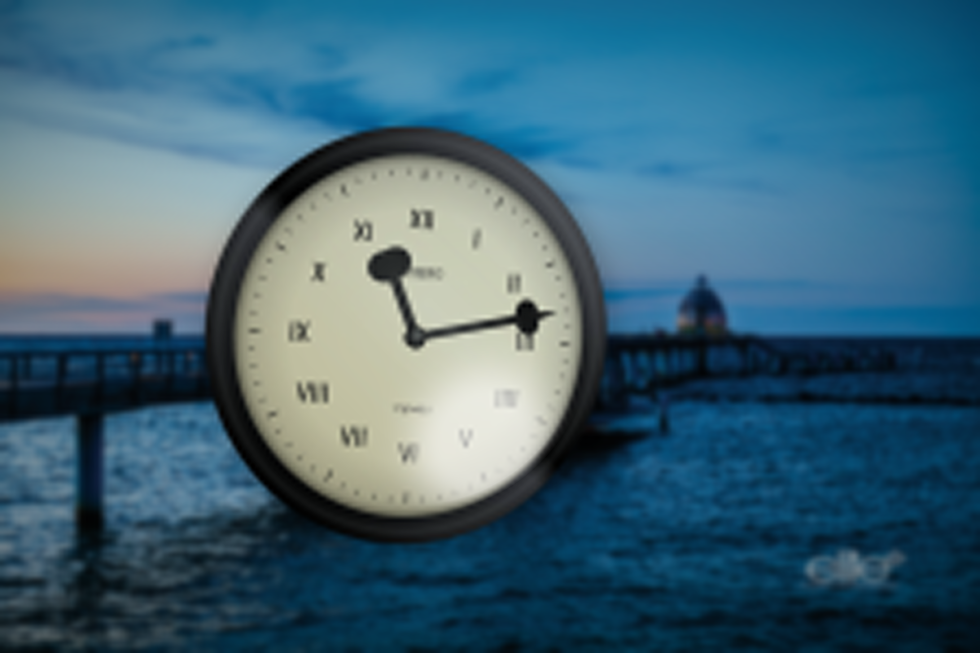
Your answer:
**11:13**
